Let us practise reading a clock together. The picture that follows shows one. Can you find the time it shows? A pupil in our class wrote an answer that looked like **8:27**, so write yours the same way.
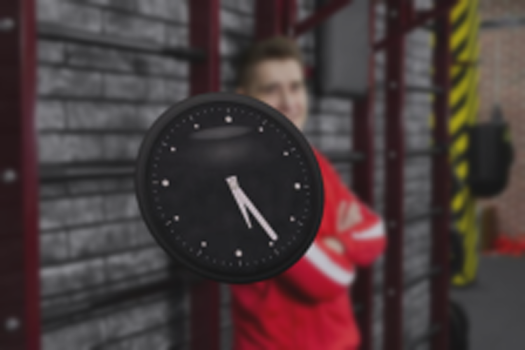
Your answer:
**5:24**
